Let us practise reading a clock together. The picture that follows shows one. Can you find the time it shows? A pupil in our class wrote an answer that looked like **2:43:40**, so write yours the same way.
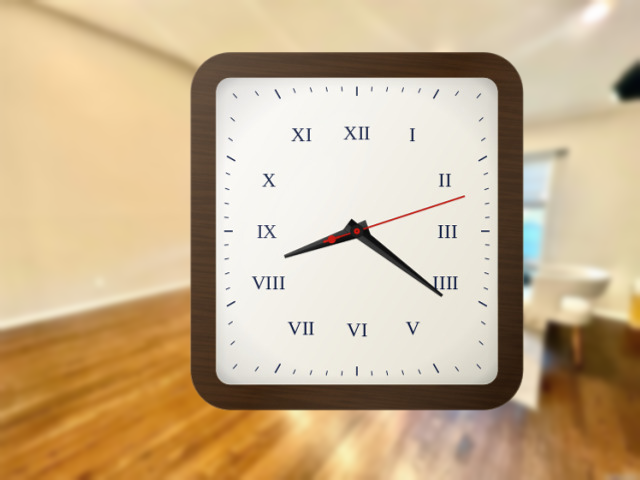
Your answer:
**8:21:12**
